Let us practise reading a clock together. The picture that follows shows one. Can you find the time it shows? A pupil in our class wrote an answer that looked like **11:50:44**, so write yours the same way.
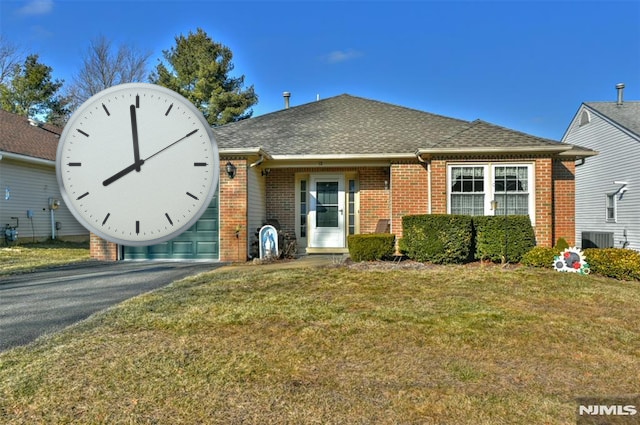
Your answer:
**7:59:10**
